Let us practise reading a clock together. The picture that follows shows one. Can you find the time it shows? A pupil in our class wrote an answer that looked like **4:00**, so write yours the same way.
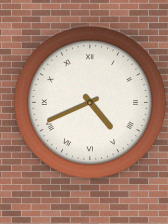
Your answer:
**4:41**
